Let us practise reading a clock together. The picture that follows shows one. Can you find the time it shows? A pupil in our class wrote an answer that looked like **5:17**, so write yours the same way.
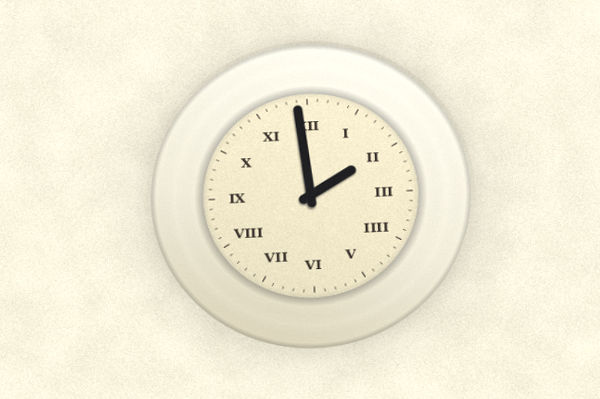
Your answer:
**1:59**
